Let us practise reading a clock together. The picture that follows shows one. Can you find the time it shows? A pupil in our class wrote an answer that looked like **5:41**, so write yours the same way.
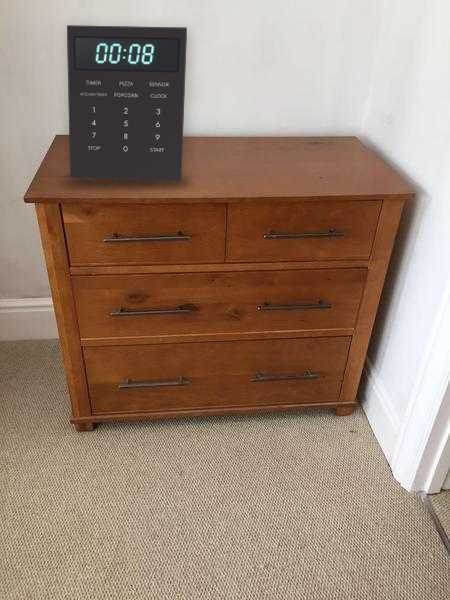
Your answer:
**0:08**
